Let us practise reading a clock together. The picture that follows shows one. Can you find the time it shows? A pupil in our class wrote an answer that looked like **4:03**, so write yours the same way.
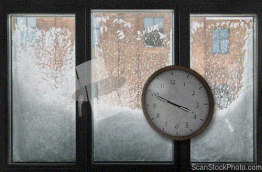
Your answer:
**3:49**
